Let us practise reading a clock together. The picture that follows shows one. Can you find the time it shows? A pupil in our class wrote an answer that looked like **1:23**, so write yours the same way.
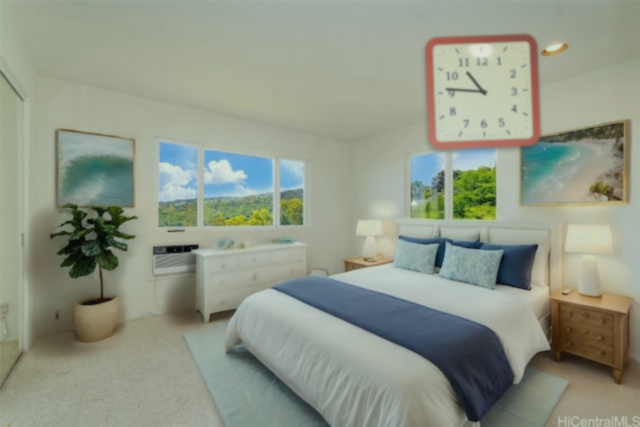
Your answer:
**10:46**
